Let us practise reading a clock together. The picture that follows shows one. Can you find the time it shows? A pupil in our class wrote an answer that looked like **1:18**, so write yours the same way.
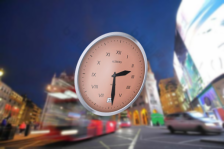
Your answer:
**2:29**
